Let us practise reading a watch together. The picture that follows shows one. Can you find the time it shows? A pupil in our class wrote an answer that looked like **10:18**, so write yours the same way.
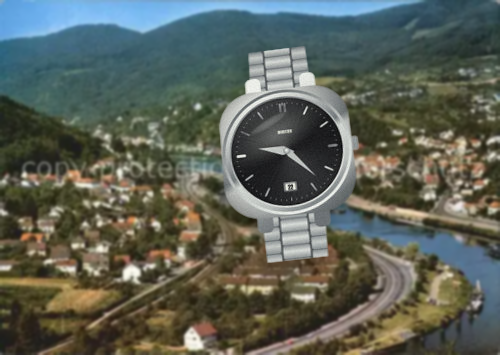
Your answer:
**9:23**
